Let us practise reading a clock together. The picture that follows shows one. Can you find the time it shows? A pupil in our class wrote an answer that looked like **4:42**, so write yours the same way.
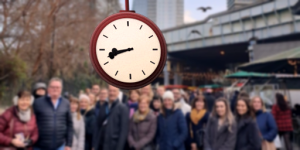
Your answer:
**8:42**
